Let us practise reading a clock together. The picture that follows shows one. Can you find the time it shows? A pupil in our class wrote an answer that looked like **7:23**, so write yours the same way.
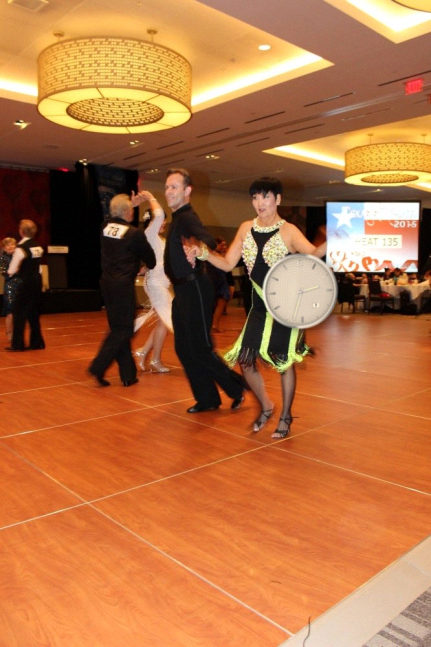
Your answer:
**2:33**
